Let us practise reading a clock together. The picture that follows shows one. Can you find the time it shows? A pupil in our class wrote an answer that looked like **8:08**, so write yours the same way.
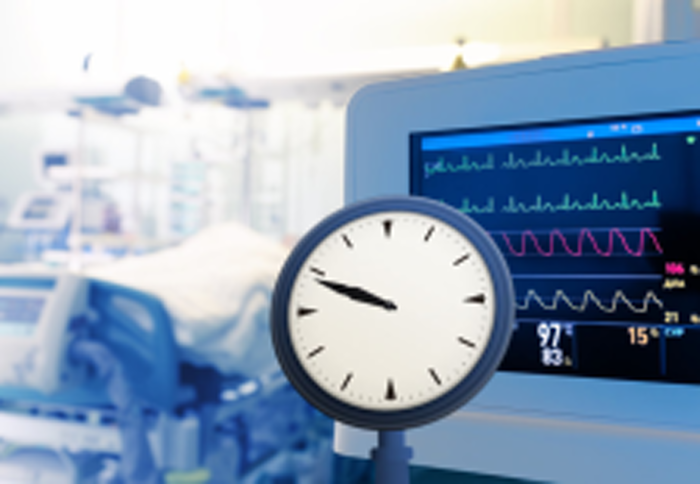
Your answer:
**9:49**
